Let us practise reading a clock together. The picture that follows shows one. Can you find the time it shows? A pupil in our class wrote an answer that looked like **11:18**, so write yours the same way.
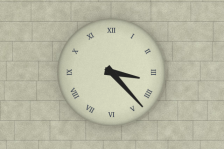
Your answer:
**3:23**
